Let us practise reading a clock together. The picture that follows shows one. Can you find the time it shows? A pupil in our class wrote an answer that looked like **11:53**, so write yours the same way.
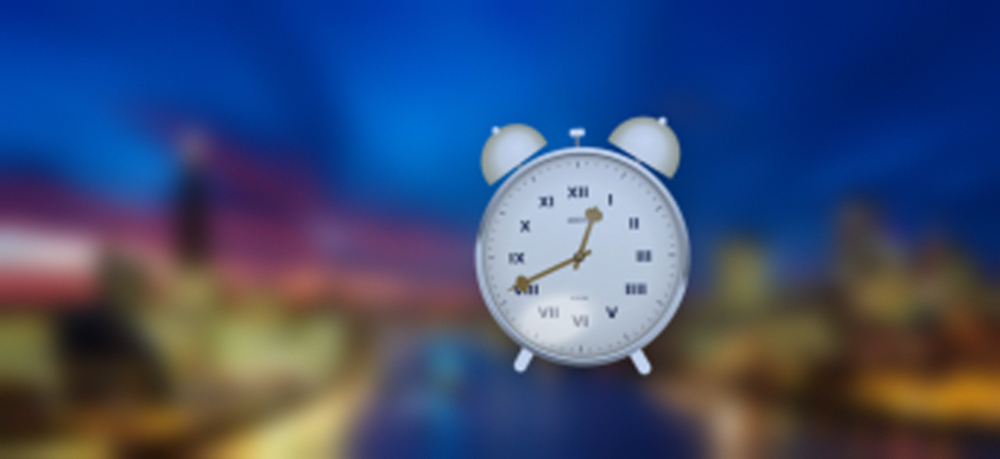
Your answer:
**12:41**
